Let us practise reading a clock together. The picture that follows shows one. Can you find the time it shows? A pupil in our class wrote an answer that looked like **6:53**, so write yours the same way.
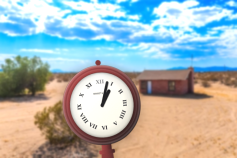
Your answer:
**1:03**
